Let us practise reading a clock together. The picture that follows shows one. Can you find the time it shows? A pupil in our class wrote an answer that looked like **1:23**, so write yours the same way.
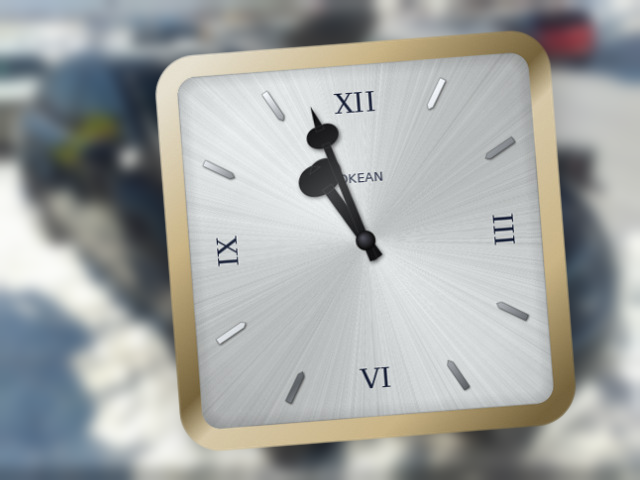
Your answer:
**10:57**
